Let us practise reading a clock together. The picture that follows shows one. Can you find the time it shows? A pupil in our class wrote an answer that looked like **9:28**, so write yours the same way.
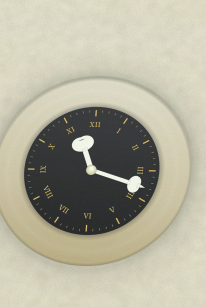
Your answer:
**11:18**
